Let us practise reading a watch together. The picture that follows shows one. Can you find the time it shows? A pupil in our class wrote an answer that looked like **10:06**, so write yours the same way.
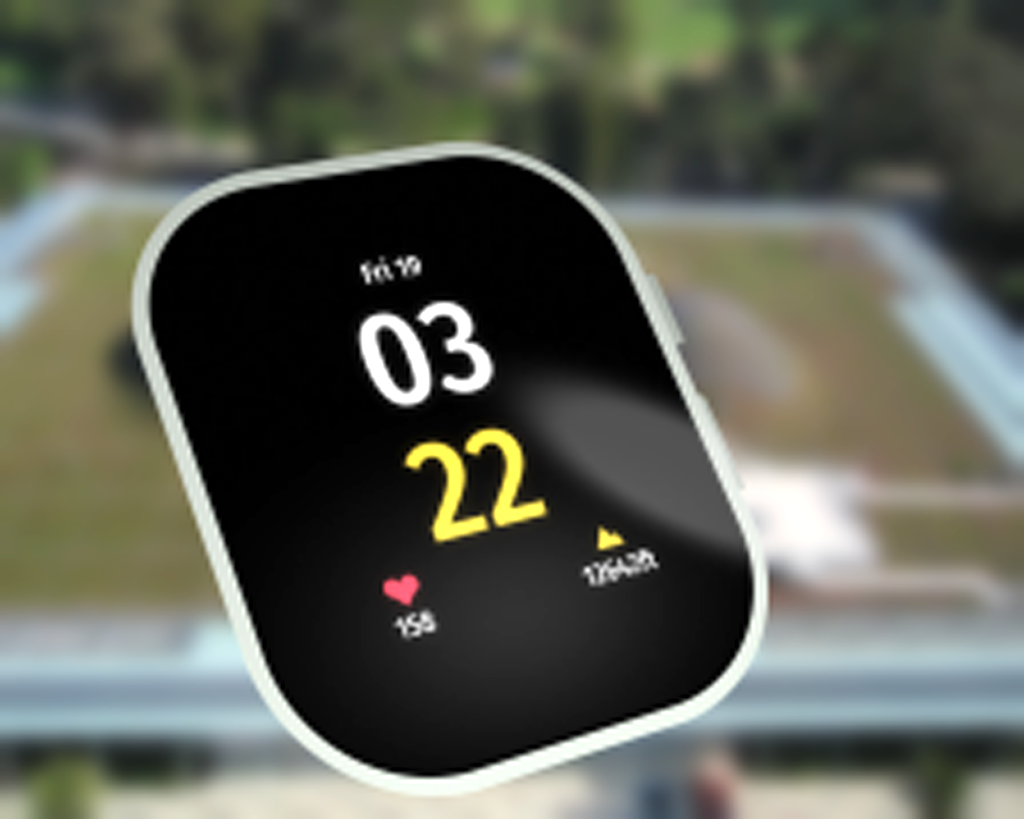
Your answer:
**3:22**
